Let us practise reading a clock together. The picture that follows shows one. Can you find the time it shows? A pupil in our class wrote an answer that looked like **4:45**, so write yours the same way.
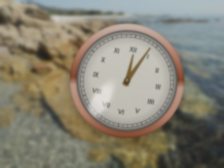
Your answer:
**12:04**
